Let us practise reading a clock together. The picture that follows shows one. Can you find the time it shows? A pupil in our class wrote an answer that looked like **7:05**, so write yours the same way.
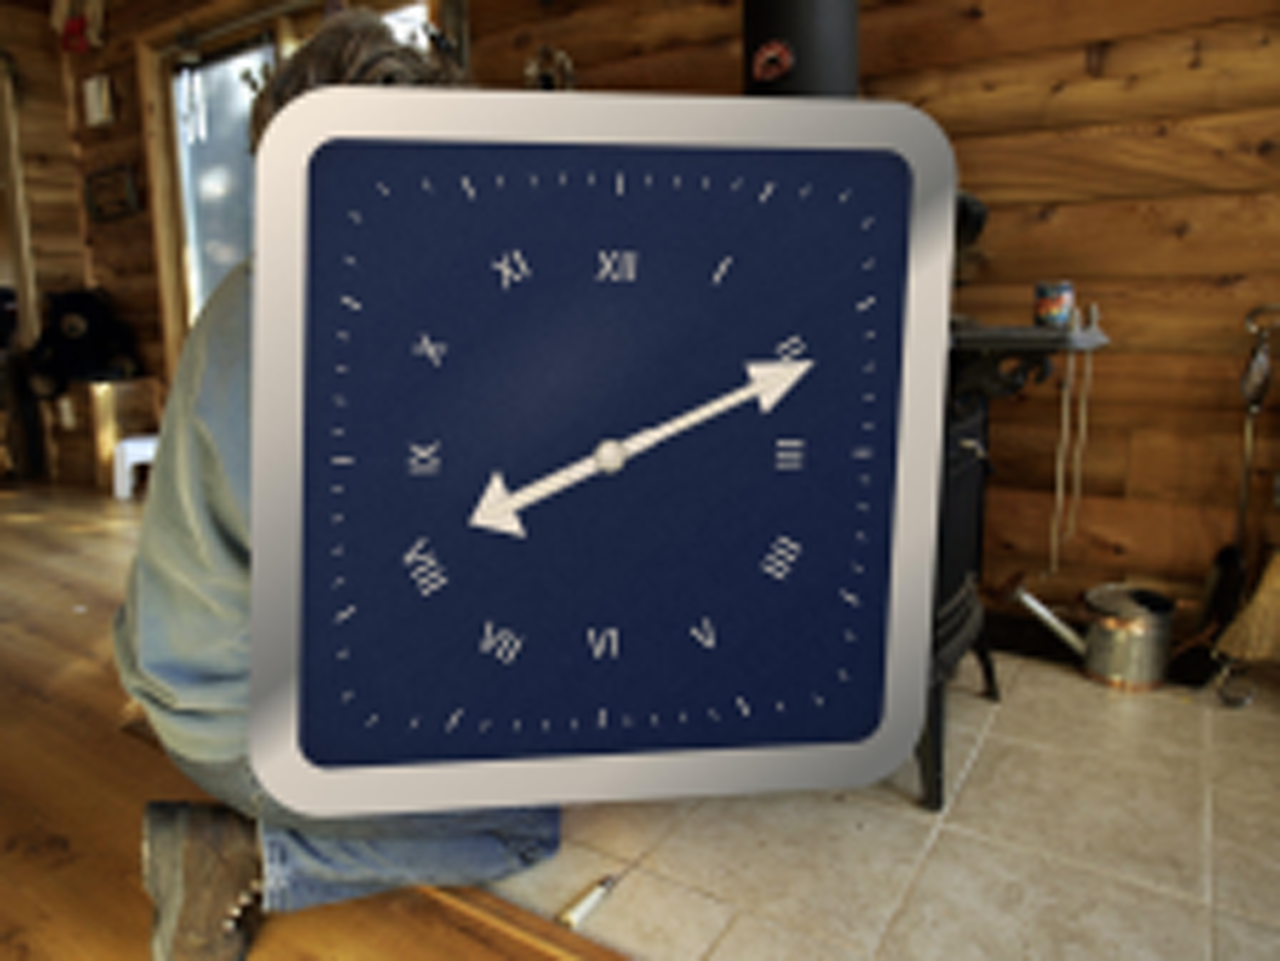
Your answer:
**8:11**
